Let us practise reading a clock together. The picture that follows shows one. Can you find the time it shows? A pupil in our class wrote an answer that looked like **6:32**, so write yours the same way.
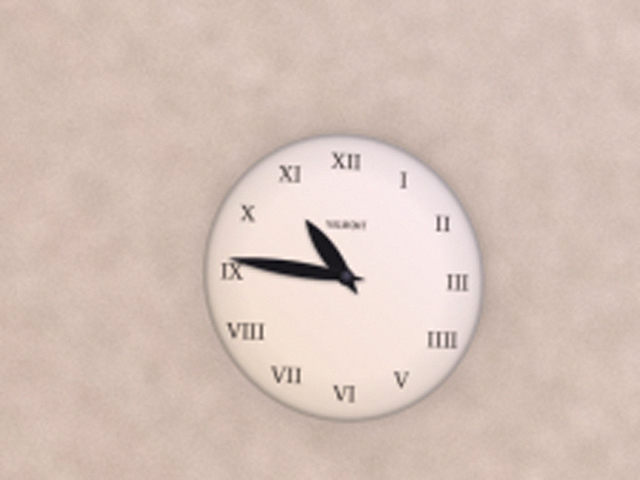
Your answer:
**10:46**
